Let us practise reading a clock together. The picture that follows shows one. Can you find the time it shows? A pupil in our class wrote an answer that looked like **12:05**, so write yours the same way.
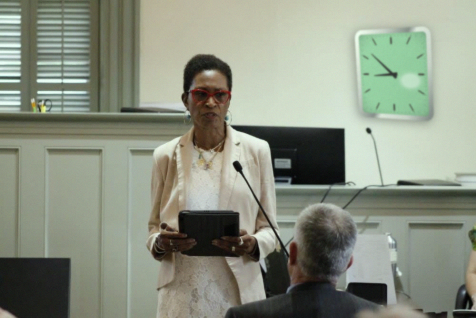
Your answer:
**8:52**
